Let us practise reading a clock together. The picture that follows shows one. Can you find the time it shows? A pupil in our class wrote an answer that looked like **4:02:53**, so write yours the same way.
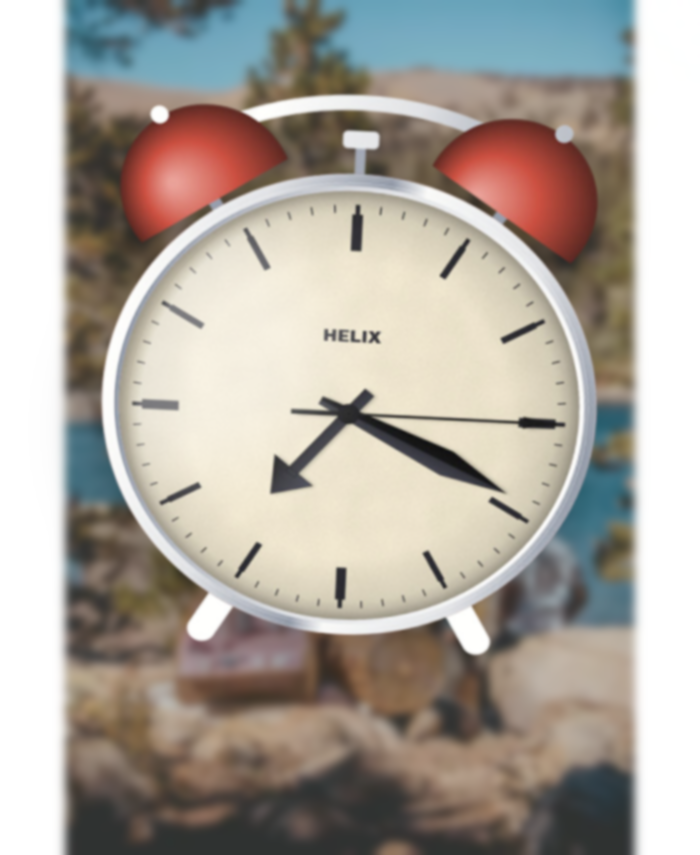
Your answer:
**7:19:15**
